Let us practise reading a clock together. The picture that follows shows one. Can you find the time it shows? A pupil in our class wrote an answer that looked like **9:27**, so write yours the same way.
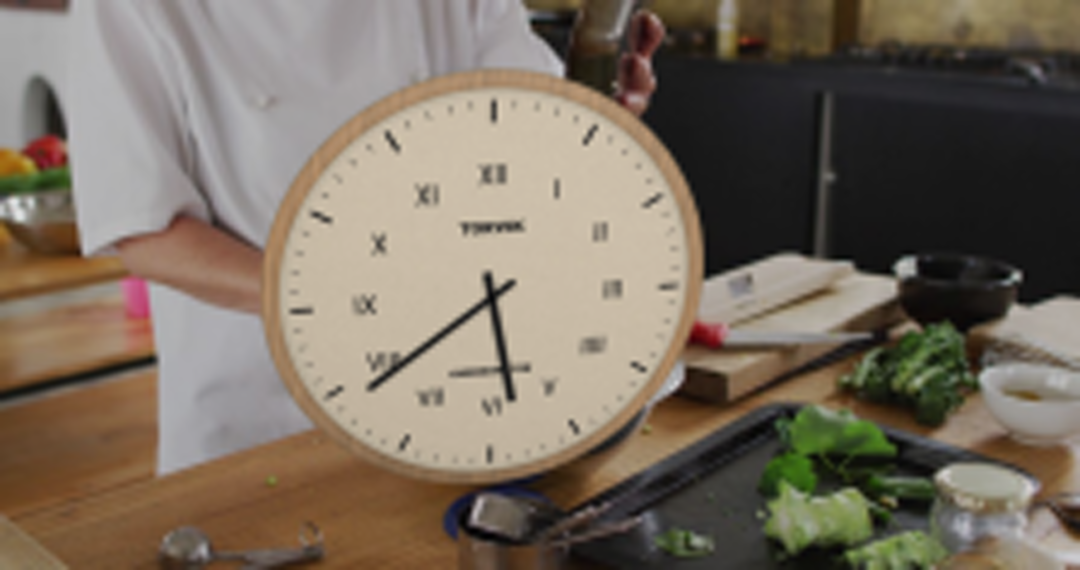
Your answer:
**5:39**
